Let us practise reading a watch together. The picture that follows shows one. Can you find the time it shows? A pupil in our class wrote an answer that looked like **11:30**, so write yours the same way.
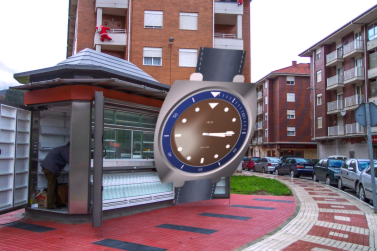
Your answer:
**3:15**
